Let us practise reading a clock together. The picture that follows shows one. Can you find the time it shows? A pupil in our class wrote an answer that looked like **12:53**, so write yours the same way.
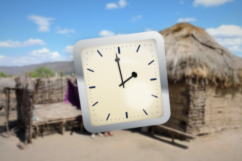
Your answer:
**1:59**
